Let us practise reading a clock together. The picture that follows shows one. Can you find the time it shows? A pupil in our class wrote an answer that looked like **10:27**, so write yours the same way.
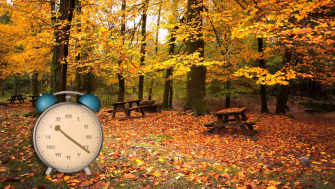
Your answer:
**10:21**
